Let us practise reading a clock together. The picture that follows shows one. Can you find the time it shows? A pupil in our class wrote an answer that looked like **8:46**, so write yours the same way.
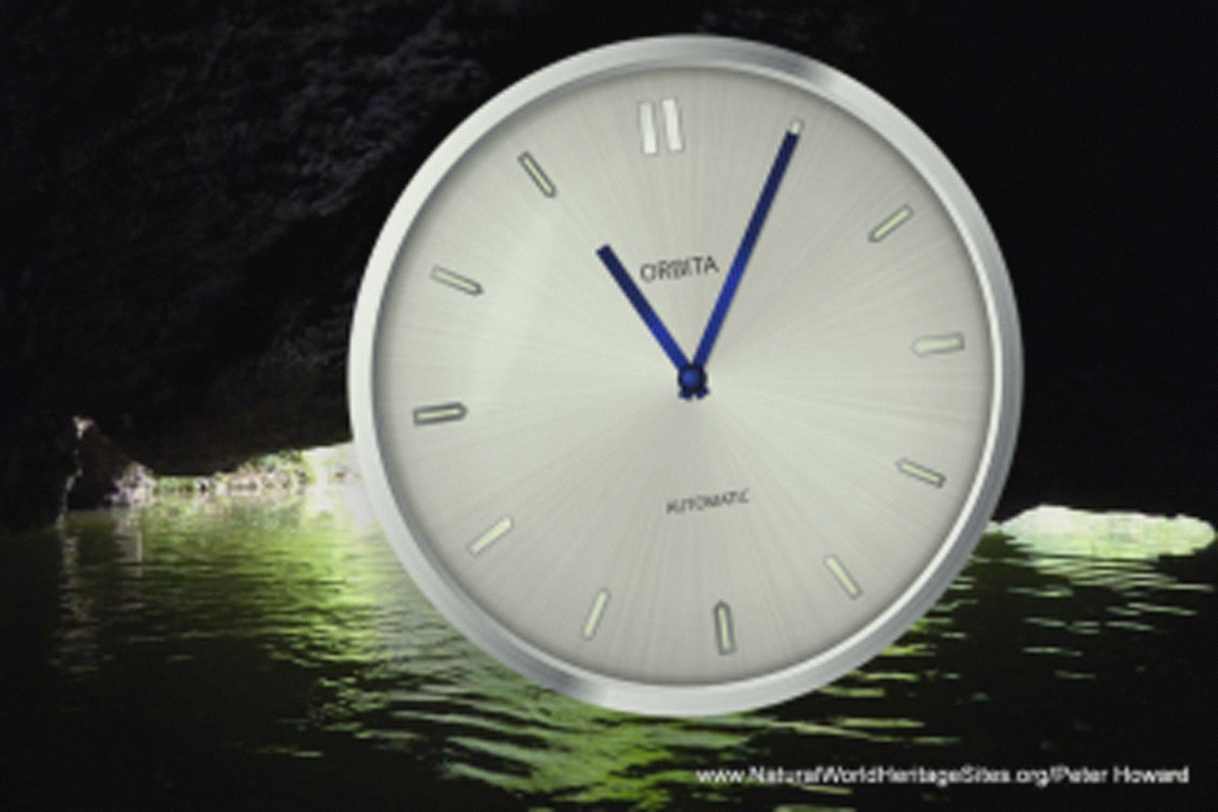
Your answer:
**11:05**
